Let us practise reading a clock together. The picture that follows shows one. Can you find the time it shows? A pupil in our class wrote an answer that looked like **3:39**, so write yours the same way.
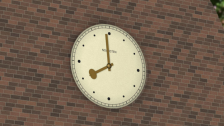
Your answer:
**7:59**
